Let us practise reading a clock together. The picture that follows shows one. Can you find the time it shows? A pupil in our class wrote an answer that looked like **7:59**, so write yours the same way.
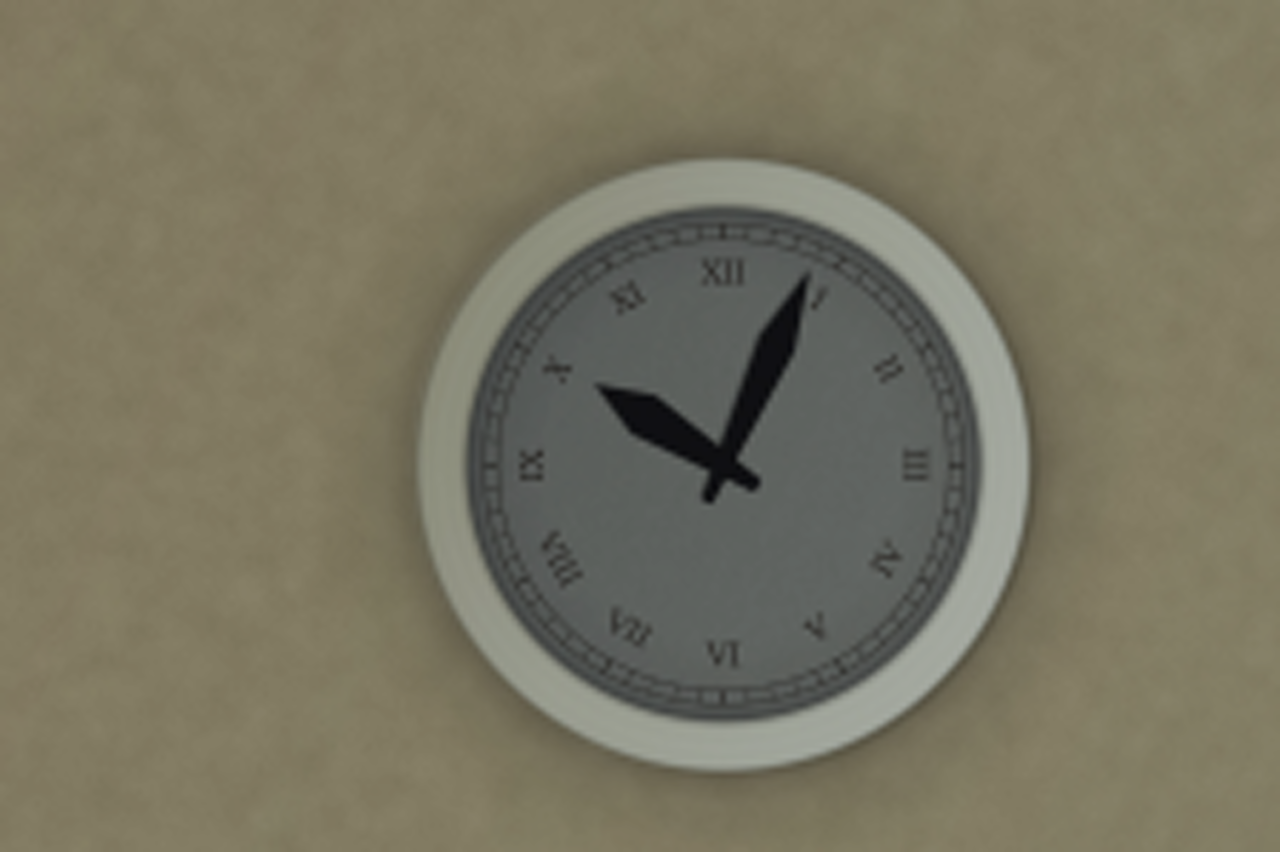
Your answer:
**10:04**
